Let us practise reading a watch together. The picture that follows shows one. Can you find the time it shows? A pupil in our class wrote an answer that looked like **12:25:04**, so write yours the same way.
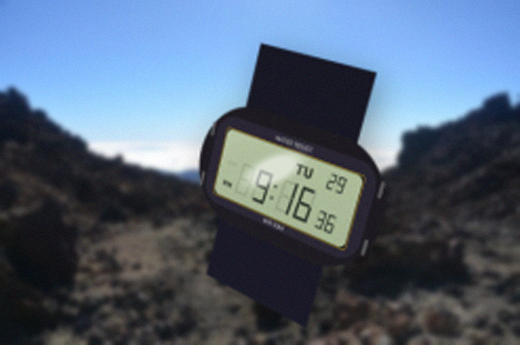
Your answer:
**9:16:36**
